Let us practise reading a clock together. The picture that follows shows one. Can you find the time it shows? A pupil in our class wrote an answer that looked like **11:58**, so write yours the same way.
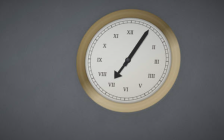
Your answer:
**7:05**
